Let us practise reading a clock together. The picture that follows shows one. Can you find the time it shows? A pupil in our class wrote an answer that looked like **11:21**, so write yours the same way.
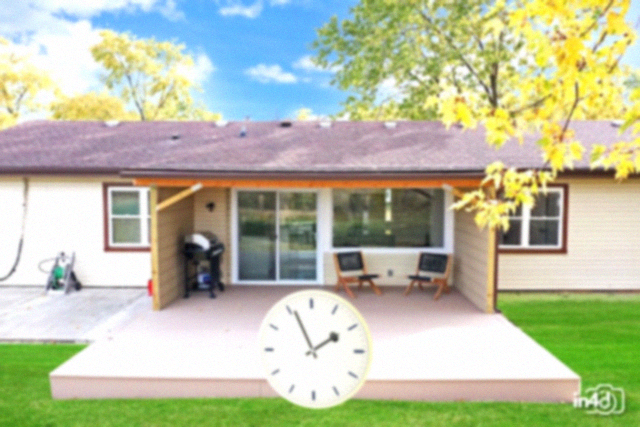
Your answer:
**1:56**
